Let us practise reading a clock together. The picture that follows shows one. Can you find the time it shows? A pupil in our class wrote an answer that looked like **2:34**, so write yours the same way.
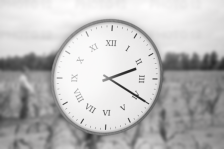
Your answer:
**2:20**
